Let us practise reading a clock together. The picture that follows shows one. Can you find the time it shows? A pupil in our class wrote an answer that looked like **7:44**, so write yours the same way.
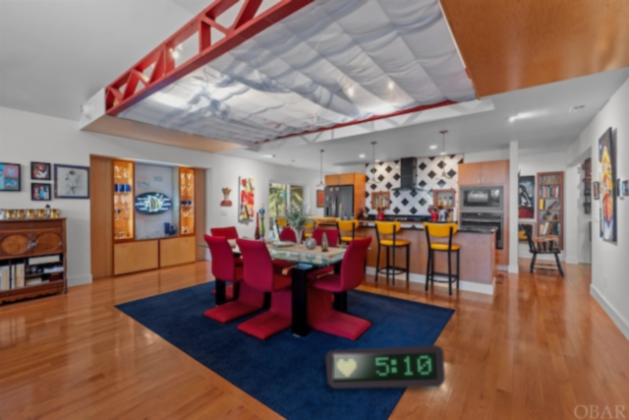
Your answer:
**5:10**
